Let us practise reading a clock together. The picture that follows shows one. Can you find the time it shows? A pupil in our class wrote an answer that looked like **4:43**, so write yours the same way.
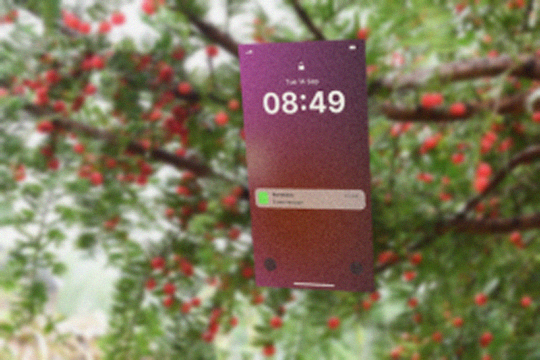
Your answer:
**8:49**
